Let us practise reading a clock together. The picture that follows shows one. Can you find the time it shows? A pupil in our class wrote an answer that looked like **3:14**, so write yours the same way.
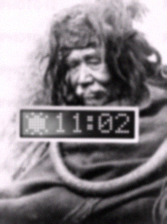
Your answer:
**11:02**
